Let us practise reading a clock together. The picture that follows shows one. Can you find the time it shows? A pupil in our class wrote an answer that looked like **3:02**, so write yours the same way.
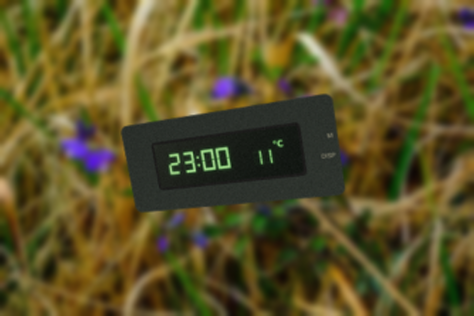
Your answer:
**23:00**
